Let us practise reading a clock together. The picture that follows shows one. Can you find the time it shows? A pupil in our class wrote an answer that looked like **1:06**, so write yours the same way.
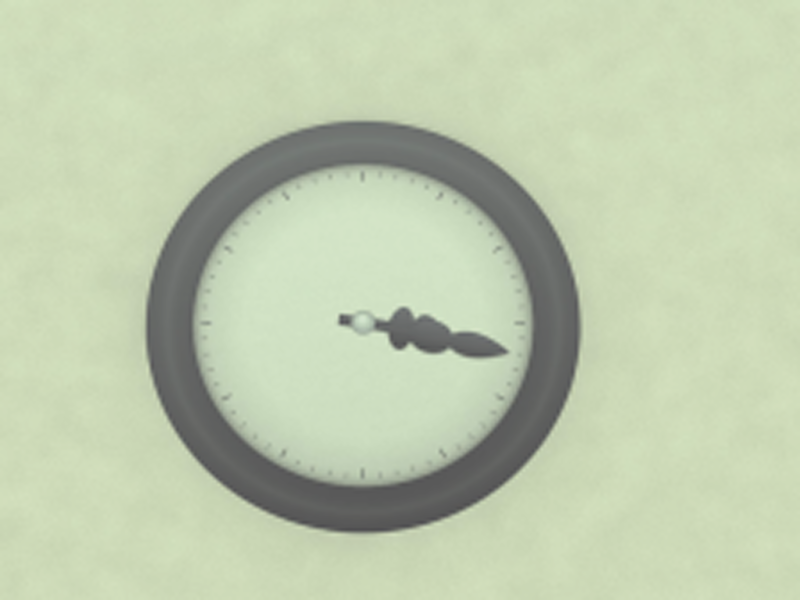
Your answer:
**3:17**
